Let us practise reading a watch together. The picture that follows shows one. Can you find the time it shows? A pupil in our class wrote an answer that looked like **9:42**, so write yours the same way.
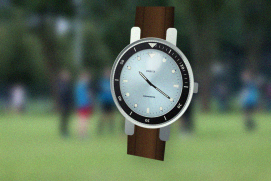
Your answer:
**10:20**
